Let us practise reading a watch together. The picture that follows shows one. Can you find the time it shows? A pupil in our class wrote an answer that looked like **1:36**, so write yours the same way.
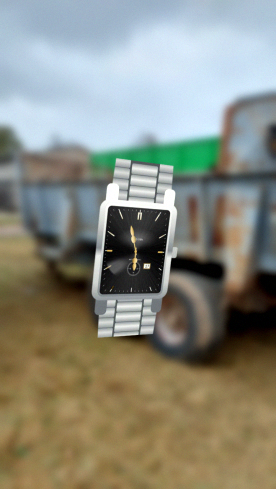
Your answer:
**5:57**
